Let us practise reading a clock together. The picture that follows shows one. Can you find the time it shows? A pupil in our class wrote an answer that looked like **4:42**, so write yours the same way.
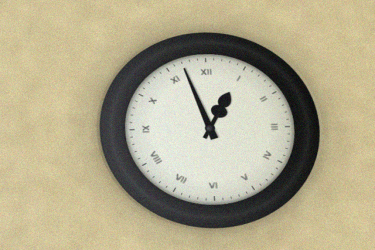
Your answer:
**12:57**
